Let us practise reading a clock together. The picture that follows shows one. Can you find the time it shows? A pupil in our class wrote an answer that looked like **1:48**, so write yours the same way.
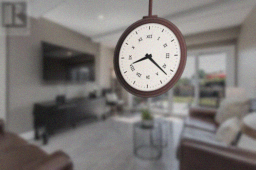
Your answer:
**8:22**
